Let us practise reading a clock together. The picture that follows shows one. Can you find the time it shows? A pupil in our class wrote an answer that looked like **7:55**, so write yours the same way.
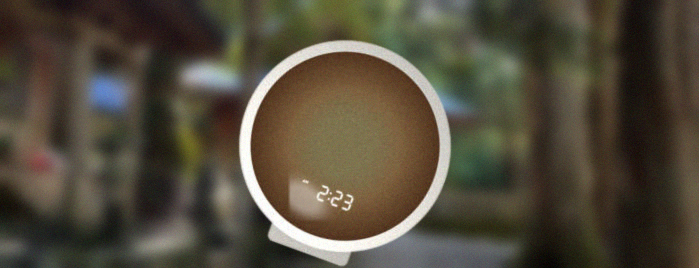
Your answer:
**2:23**
